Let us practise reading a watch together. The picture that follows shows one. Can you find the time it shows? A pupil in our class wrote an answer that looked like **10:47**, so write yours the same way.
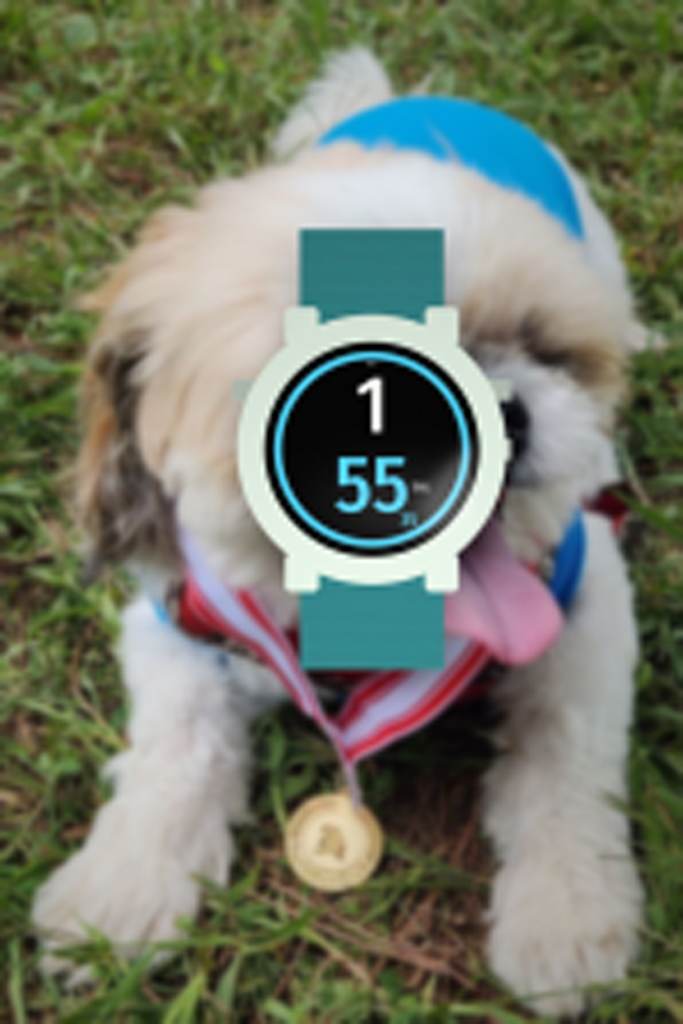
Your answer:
**1:55**
